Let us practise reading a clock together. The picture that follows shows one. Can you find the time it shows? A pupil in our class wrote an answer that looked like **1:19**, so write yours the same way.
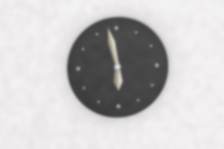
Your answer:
**5:58**
